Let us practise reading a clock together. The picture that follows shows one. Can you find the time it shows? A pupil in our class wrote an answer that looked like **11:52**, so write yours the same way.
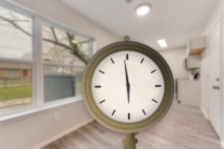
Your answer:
**5:59**
